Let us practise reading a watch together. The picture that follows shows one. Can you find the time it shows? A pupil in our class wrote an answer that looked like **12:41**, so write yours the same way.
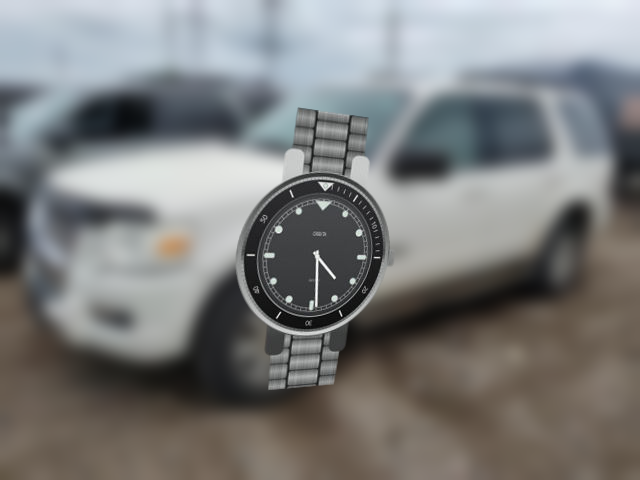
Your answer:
**4:29**
